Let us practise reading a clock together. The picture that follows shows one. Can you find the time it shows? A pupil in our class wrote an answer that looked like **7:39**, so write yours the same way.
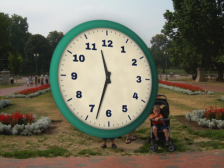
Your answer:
**11:33**
